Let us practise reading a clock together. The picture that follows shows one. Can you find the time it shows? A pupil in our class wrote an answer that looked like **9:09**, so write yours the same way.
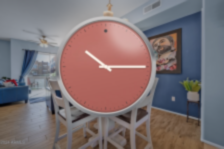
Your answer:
**10:15**
